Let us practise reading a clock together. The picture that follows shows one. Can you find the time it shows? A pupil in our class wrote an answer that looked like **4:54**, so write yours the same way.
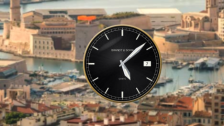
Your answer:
**5:08**
